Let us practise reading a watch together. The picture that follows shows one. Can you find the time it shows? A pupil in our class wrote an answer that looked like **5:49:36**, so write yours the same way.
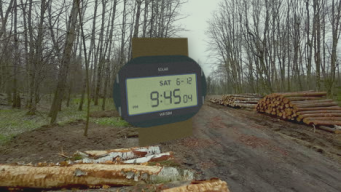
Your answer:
**9:45:04**
